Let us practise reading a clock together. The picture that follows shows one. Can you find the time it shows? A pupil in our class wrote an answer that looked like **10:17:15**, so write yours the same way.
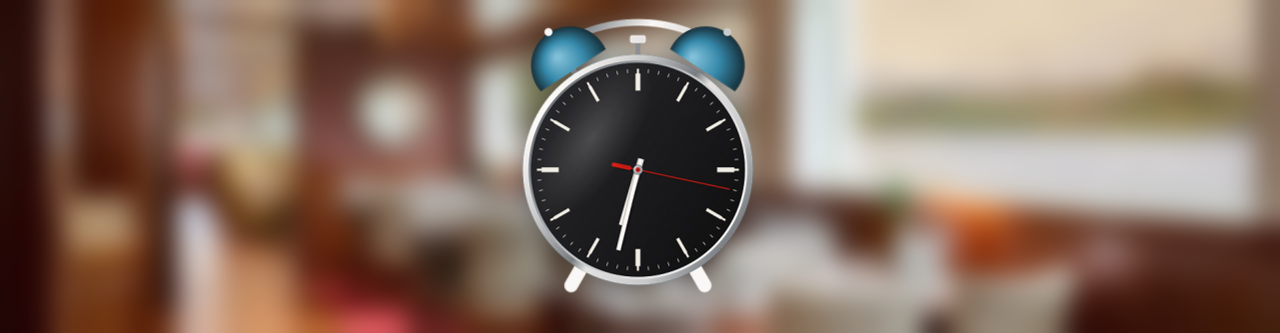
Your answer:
**6:32:17**
